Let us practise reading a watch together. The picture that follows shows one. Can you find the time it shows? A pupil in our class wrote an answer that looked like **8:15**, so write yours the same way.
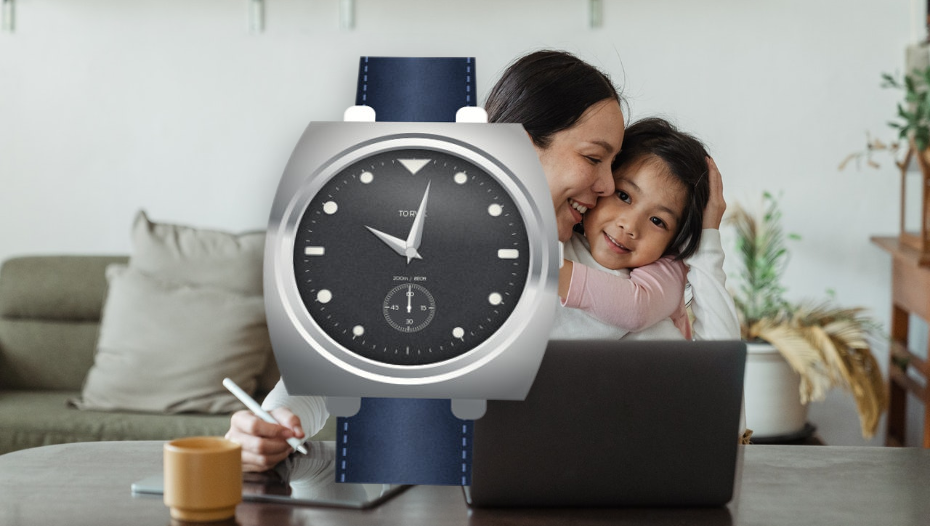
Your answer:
**10:02**
